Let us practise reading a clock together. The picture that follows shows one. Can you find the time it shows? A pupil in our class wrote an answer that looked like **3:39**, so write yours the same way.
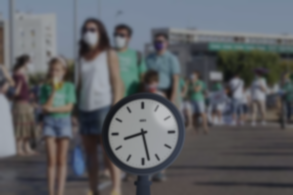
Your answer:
**8:28**
